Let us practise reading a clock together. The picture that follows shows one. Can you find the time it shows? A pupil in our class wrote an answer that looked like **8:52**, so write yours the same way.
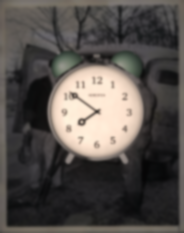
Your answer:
**7:51**
